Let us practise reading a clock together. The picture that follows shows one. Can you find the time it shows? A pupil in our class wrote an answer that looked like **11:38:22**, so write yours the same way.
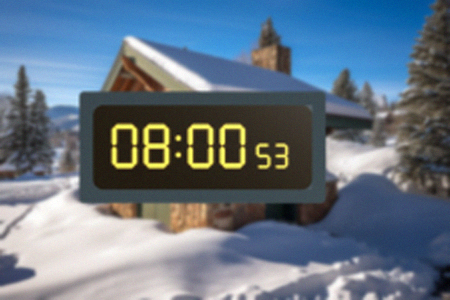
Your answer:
**8:00:53**
